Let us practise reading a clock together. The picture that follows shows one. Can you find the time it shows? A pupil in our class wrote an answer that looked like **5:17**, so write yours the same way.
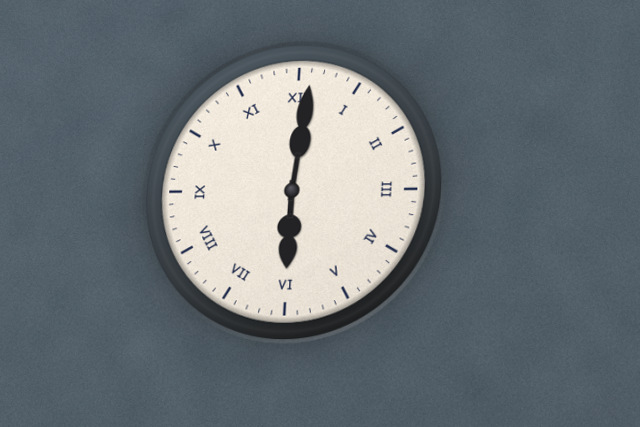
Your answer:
**6:01**
